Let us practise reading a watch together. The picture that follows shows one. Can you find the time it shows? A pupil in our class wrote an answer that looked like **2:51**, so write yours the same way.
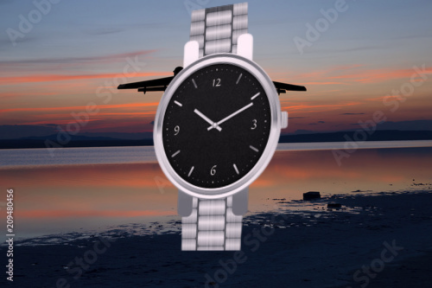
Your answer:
**10:11**
